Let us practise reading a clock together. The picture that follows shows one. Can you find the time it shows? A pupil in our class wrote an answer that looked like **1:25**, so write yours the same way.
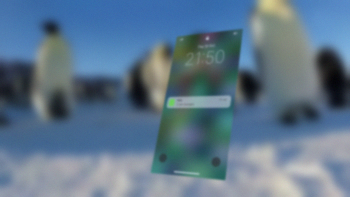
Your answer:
**21:50**
